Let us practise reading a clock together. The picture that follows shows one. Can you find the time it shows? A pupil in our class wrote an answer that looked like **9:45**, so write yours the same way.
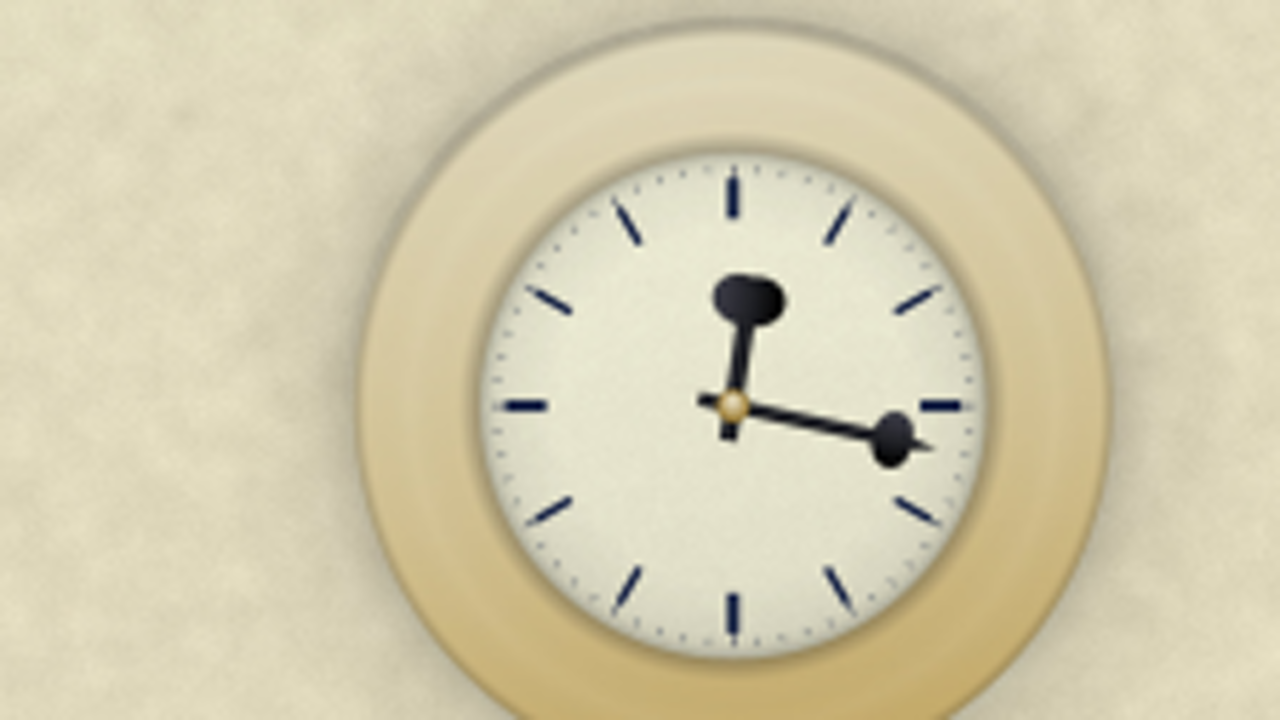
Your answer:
**12:17**
